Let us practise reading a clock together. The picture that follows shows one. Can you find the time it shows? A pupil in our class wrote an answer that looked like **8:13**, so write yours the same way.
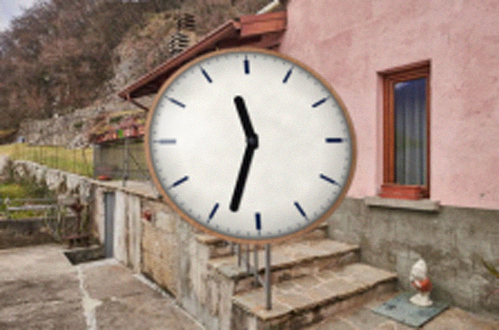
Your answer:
**11:33**
